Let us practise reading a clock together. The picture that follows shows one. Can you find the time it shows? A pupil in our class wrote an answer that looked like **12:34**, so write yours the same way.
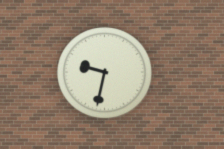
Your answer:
**9:32**
